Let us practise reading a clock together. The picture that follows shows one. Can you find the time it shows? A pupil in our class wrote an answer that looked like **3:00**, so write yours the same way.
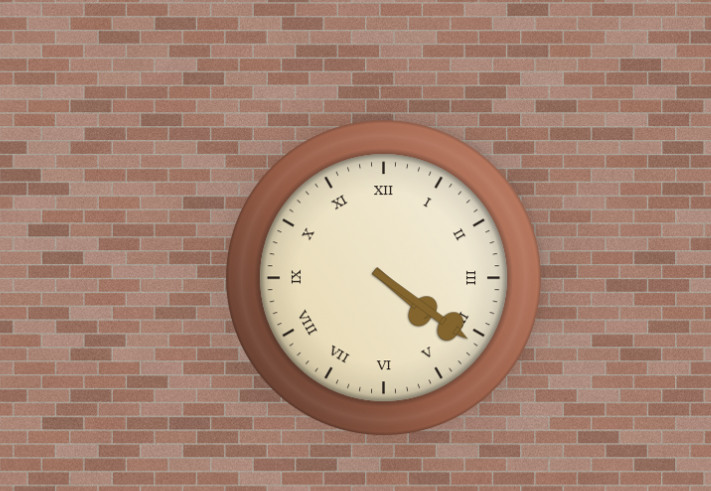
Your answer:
**4:21**
